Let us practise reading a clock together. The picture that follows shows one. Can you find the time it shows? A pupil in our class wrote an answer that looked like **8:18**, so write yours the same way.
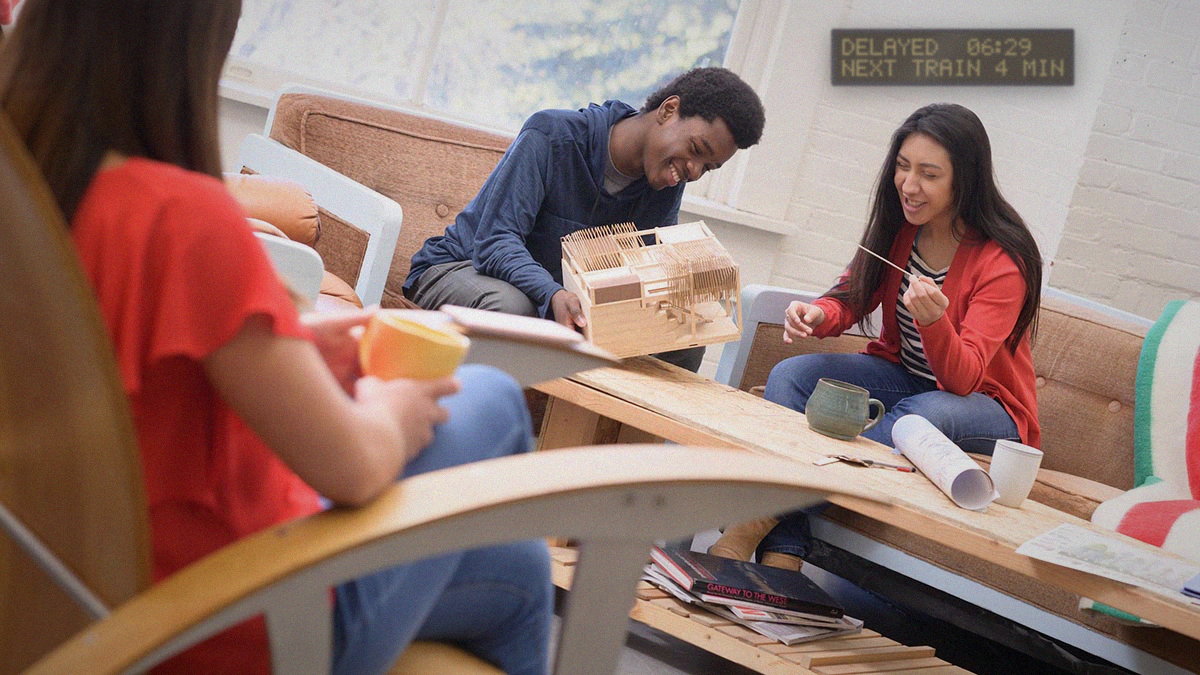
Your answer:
**6:29**
